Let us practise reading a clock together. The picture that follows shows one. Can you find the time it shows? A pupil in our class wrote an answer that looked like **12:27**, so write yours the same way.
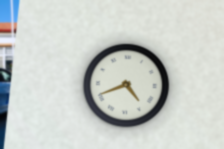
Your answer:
**4:41**
